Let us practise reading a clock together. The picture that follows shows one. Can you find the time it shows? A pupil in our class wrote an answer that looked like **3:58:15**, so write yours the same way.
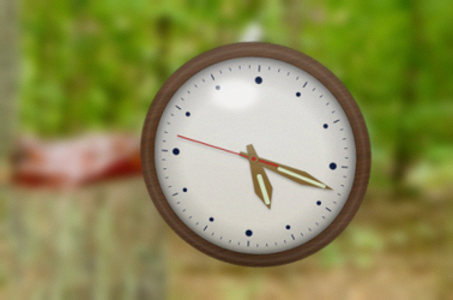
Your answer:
**5:17:47**
